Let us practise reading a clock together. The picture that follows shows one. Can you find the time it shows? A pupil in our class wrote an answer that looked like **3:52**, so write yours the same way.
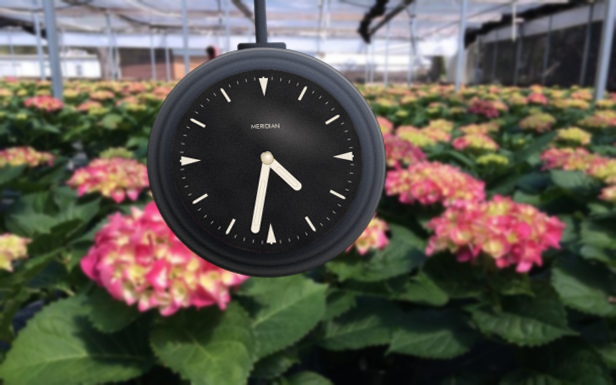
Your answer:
**4:32**
